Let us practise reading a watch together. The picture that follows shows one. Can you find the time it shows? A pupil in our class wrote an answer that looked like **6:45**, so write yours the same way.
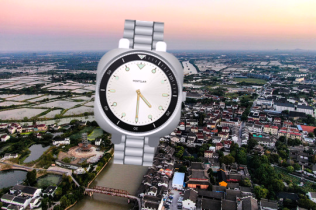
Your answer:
**4:30**
